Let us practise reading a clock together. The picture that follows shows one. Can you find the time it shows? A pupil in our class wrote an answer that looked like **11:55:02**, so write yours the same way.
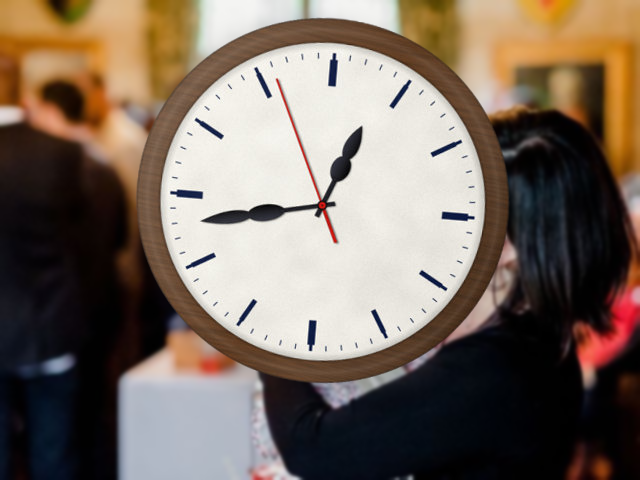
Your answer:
**12:42:56**
